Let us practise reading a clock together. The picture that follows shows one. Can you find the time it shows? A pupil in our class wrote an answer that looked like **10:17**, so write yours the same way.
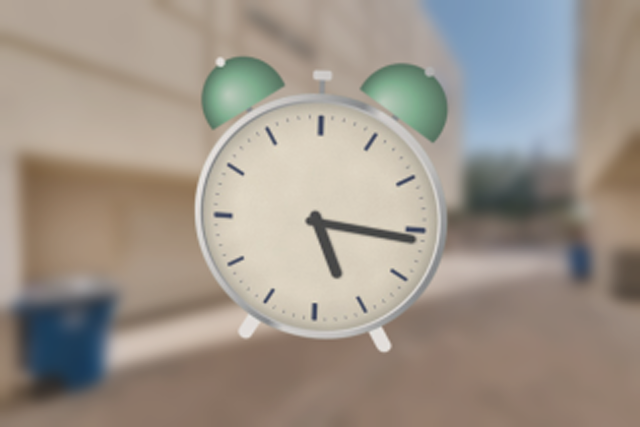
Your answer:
**5:16**
